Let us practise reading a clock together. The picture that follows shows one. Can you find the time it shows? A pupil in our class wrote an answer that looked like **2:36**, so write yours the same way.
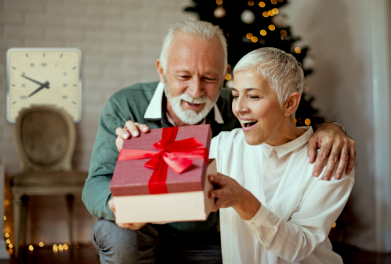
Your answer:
**7:49**
